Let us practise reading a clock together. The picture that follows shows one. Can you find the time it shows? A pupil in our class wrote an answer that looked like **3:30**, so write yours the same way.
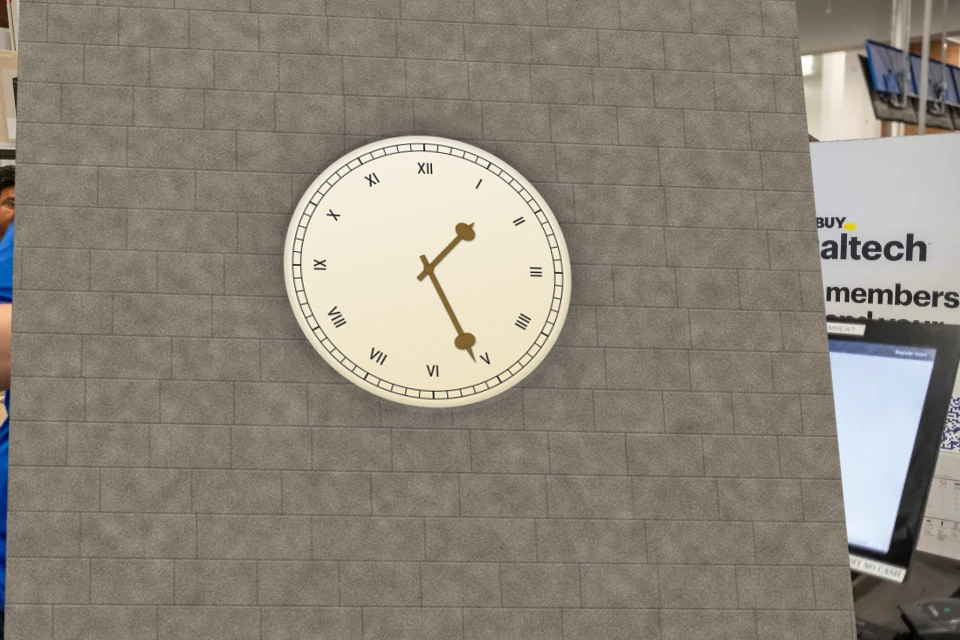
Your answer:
**1:26**
